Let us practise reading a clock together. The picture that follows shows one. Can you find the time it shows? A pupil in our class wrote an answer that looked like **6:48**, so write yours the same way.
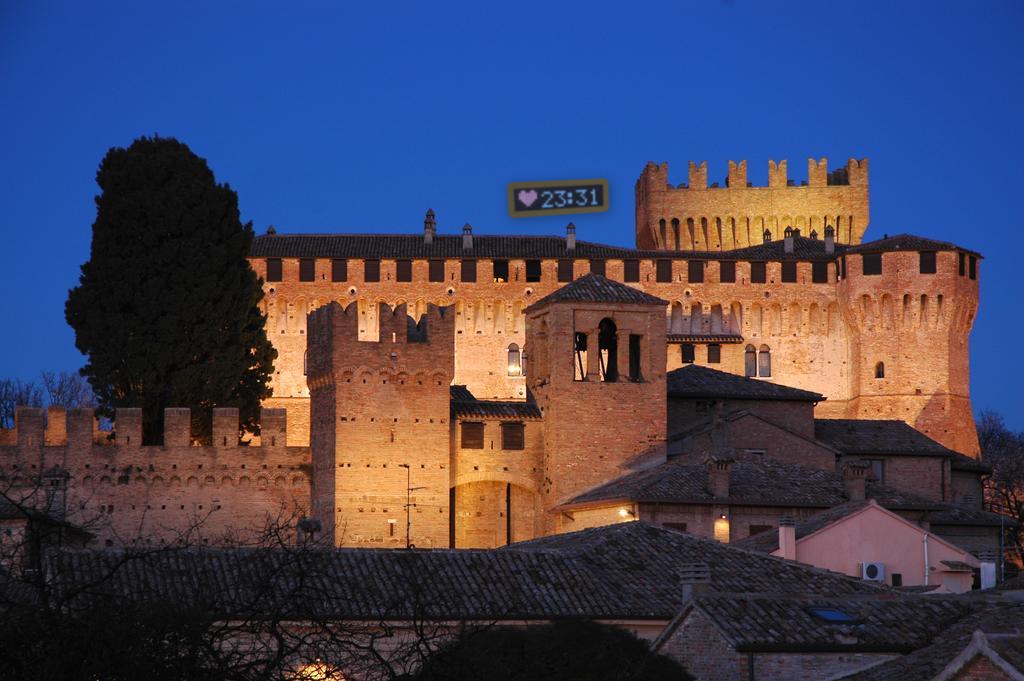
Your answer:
**23:31**
